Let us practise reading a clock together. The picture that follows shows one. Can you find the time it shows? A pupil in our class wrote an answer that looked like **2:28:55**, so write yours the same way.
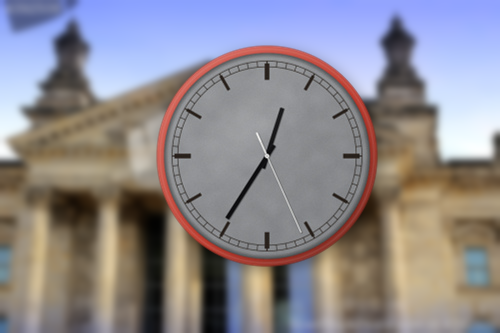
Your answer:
**12:35:26**
